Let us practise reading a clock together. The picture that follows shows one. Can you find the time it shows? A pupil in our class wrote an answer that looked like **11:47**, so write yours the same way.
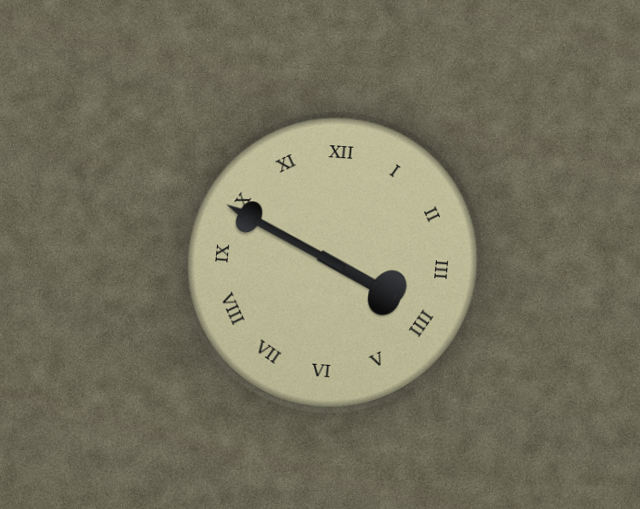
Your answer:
**3:49**
